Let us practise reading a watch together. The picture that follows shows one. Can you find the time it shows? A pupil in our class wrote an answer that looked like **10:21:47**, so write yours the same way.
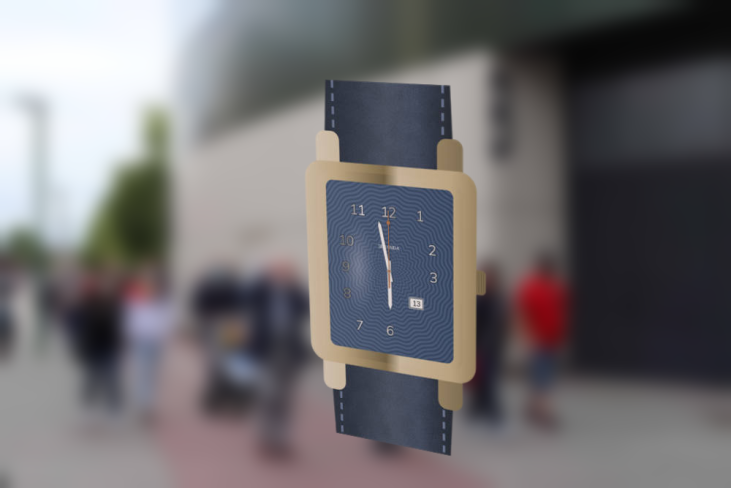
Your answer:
**5:58:00**
